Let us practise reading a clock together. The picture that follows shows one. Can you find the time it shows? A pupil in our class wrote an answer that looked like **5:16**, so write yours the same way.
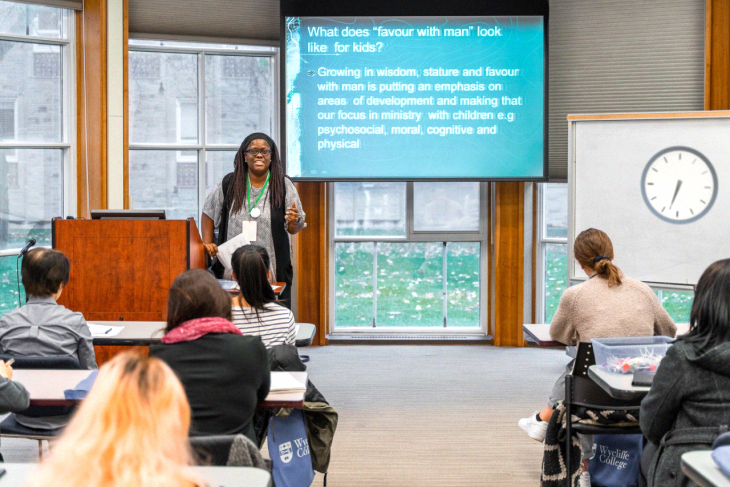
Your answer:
**6:33**
